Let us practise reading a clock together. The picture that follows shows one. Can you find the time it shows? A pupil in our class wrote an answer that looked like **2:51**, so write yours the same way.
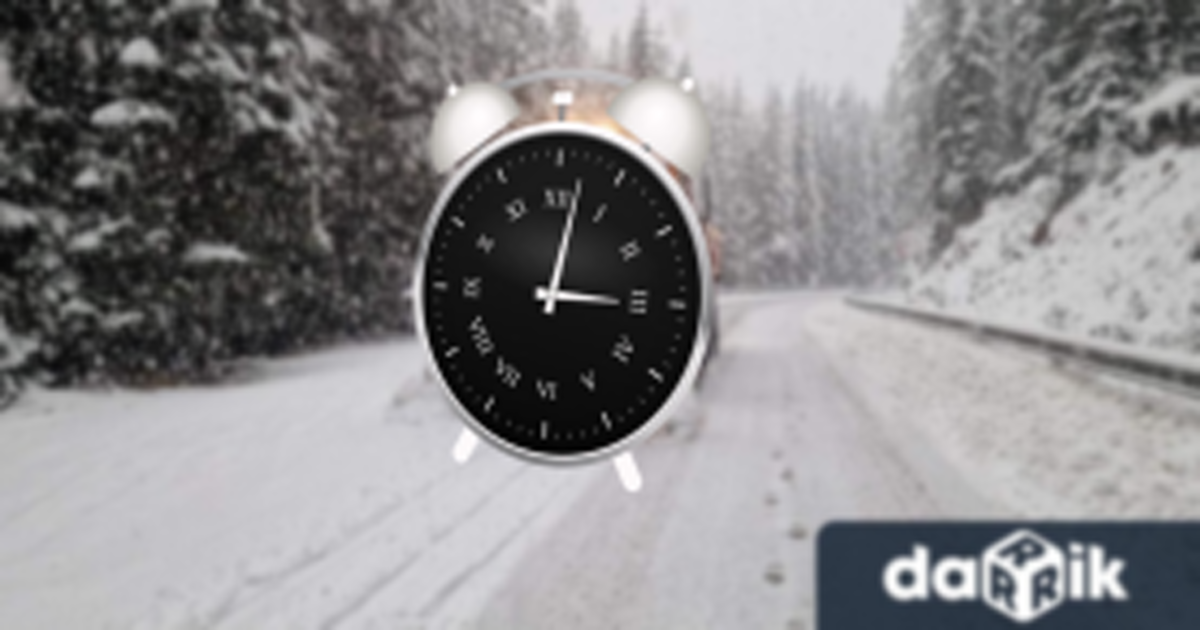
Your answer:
**3:02**
